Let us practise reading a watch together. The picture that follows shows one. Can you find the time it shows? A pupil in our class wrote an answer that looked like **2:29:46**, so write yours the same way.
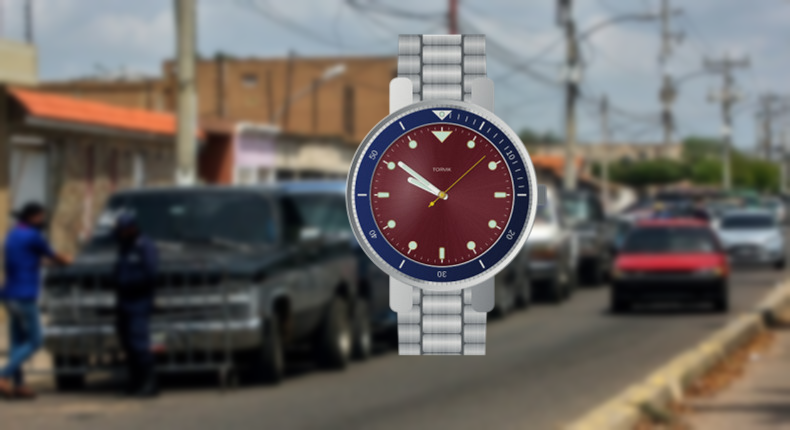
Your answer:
**9:51:08**
